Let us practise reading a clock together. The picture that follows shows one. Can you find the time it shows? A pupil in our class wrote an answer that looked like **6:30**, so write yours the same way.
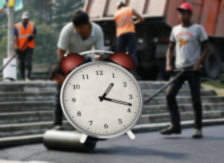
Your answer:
**1:18**
